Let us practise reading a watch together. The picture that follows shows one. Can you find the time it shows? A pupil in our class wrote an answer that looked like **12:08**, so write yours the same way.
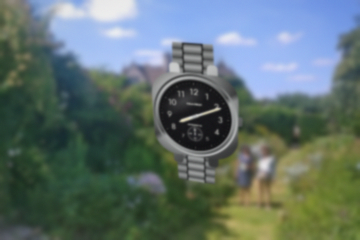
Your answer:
**8:11**
